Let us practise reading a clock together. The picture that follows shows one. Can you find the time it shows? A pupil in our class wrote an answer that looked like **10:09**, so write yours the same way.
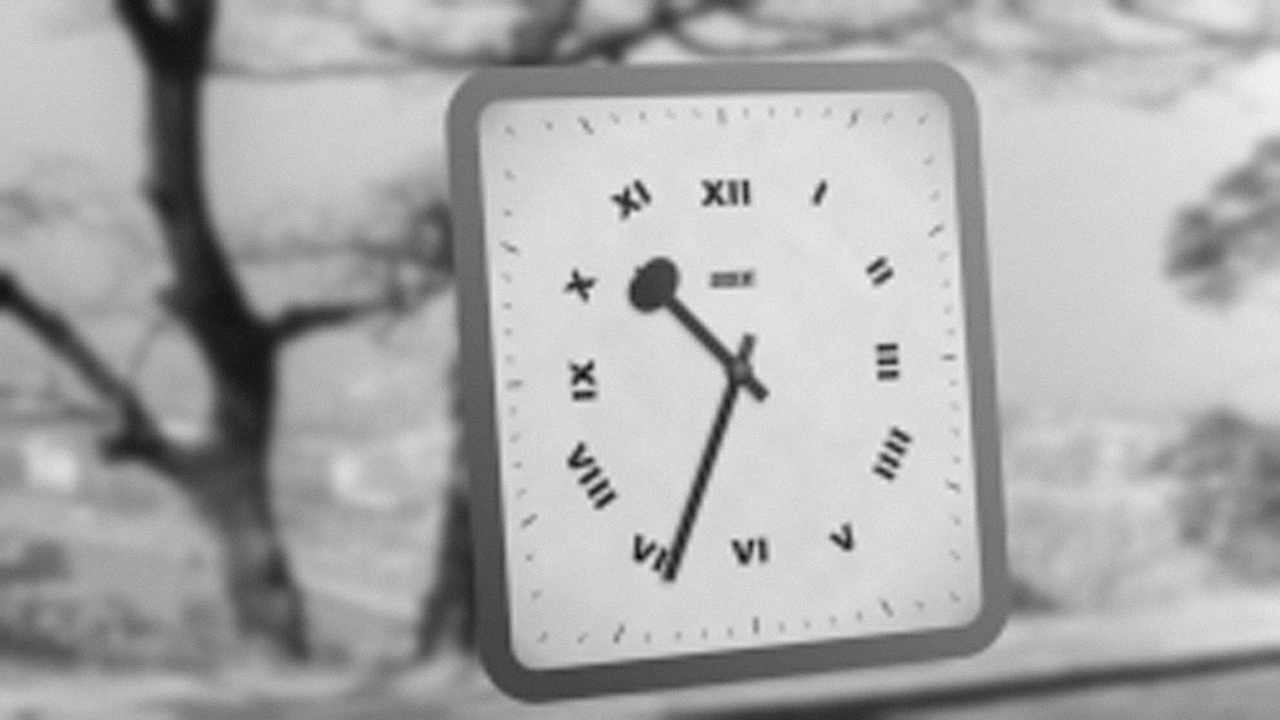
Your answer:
**10:34**
